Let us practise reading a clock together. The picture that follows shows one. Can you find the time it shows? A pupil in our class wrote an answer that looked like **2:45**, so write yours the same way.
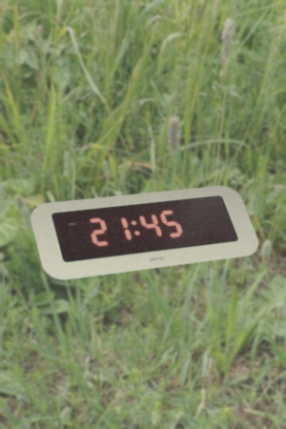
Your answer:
**21:45**
